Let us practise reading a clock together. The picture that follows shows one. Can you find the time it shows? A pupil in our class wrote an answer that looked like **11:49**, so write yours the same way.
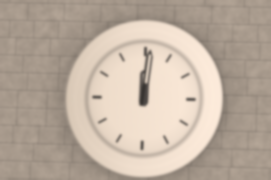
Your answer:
**12:01**
